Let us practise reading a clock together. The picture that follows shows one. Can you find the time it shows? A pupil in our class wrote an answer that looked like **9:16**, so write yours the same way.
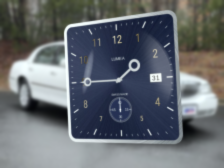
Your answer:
**1:45**
